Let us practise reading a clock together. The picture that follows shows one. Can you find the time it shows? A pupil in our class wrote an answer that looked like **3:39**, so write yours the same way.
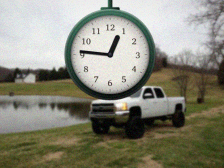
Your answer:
**12:46**
